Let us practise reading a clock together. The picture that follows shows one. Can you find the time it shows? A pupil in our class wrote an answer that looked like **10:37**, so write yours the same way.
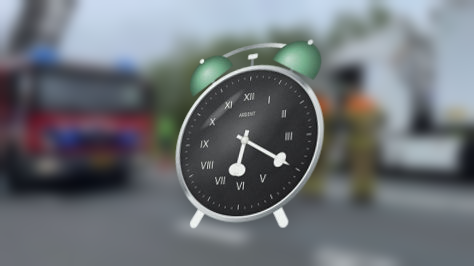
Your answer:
**6:20**
